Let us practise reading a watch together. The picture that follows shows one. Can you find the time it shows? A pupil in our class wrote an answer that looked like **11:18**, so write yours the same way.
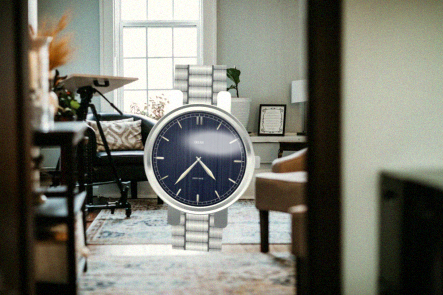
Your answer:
**4:37**
